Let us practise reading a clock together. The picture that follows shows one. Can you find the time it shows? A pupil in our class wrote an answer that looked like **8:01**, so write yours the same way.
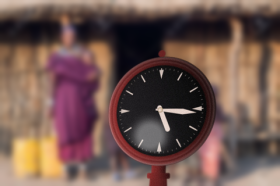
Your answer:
**5:16**
